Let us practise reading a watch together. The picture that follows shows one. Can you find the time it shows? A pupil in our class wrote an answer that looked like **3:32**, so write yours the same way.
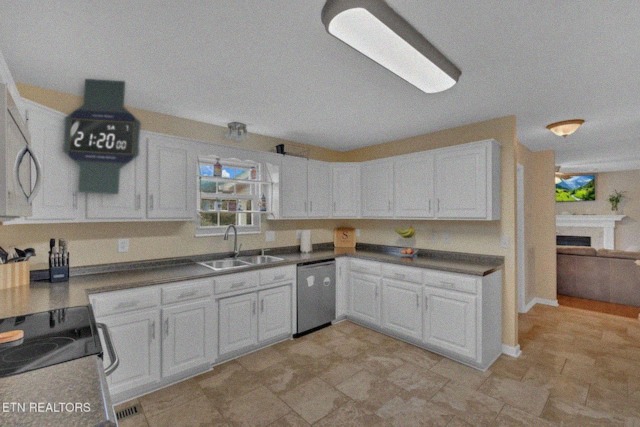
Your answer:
**21:20**
